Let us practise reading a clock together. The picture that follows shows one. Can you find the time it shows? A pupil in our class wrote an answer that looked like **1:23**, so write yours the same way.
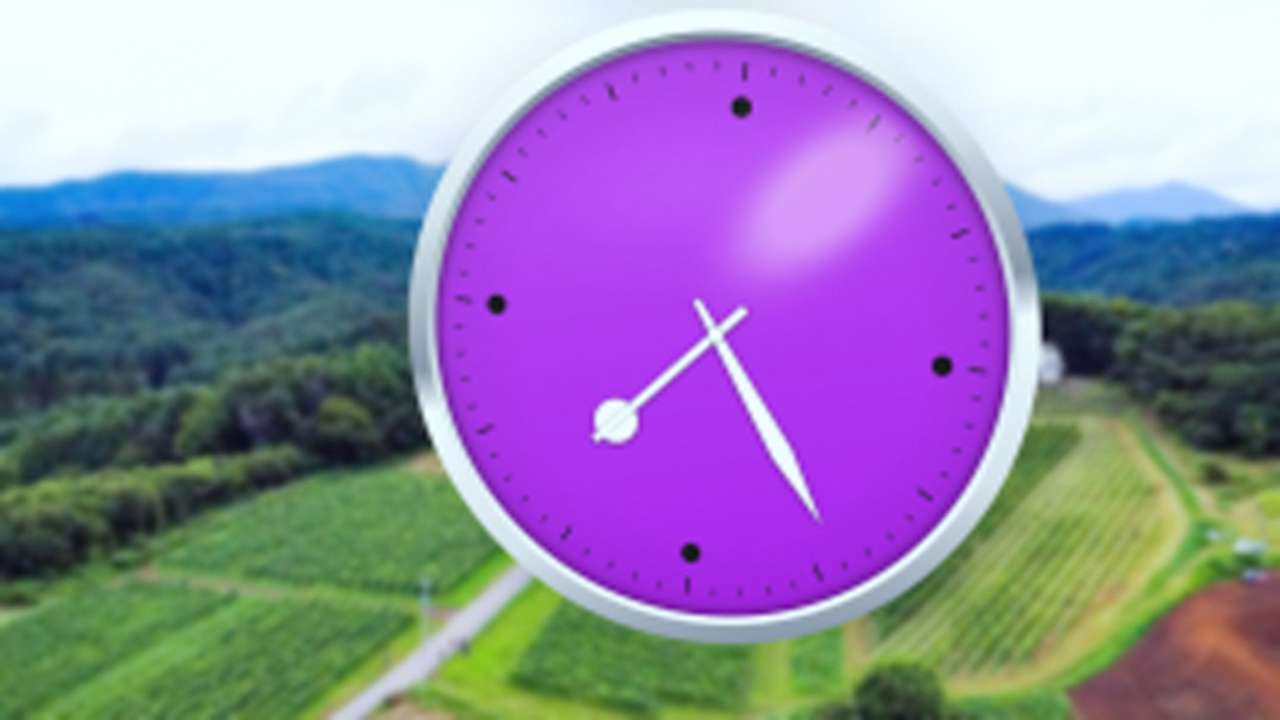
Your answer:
**7:24**
